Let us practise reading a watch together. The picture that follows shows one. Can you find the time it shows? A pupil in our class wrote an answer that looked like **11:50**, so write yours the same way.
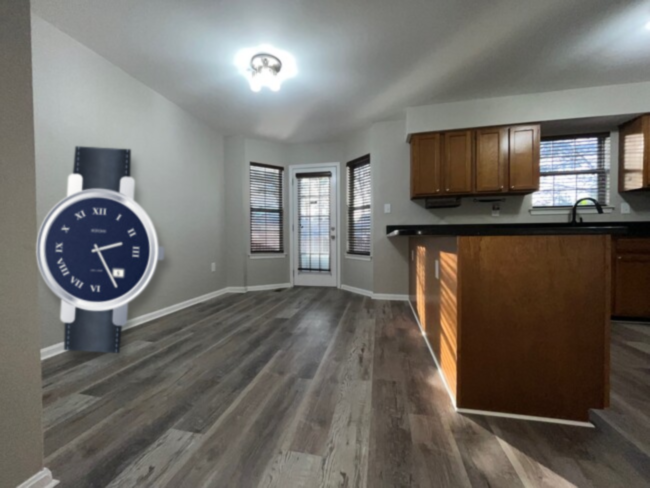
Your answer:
**2:25**
